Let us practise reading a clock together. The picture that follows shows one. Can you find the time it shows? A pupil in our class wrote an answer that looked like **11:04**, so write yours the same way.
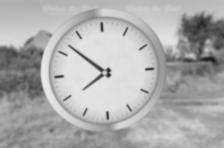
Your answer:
**7:52**
